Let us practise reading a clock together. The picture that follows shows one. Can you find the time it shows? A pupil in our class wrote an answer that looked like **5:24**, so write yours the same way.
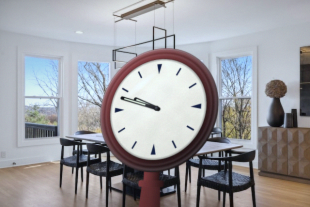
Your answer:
**9:48**
